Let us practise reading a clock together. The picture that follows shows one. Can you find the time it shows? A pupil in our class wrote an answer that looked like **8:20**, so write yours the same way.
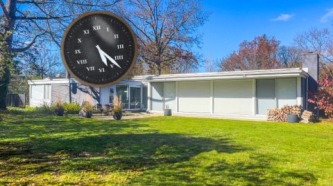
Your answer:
**5:23**
